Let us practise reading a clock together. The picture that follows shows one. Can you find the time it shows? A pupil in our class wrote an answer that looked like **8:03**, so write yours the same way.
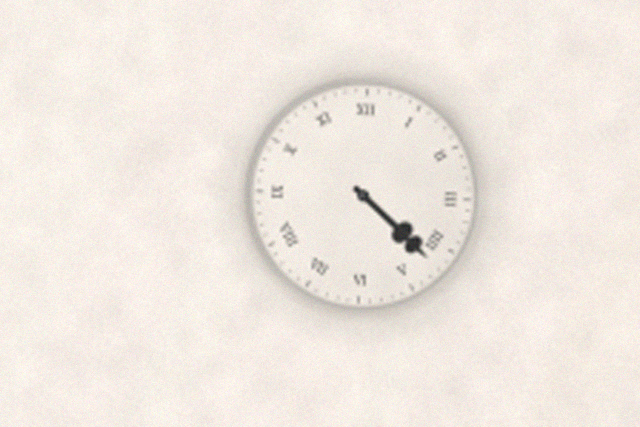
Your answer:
**4:22**
